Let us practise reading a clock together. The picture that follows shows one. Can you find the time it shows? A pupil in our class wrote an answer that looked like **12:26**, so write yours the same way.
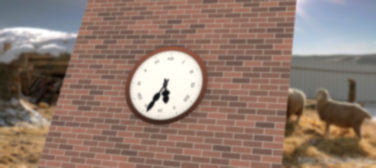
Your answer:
**5:34**
